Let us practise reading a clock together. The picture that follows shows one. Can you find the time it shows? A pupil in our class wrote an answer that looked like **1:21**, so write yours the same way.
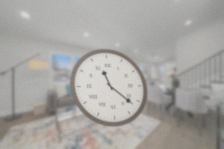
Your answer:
**11:22**
